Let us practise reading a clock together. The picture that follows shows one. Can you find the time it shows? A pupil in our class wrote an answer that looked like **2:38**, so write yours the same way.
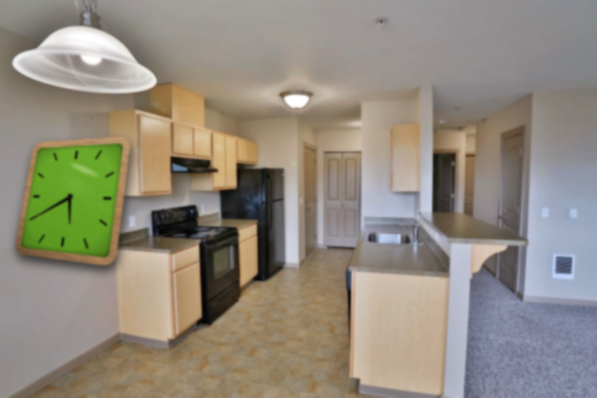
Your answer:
**5:40**
